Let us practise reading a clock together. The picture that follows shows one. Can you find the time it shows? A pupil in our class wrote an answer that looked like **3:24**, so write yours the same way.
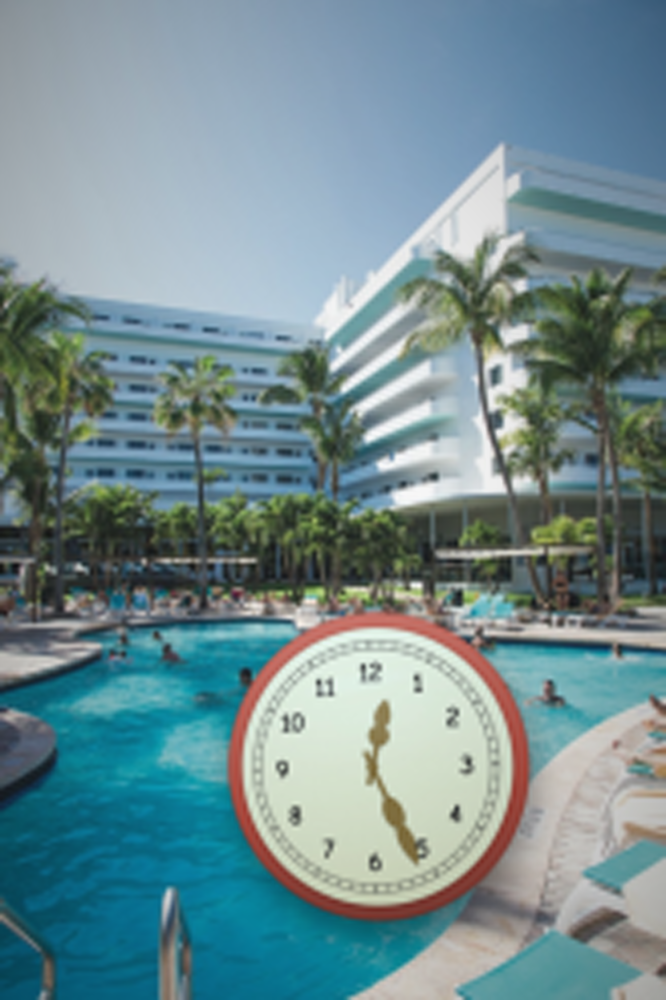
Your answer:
**12:26**
